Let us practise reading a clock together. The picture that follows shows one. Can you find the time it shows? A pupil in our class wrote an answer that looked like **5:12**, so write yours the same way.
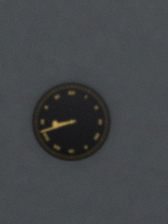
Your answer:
**8:42**
